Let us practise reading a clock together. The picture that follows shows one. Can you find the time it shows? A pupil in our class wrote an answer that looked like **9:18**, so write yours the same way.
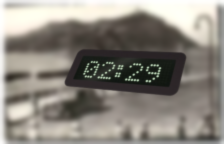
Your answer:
**2:29**
